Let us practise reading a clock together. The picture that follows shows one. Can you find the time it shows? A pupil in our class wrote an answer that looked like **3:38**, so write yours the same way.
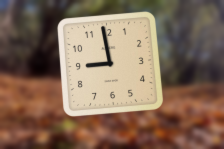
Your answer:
**8:59**
